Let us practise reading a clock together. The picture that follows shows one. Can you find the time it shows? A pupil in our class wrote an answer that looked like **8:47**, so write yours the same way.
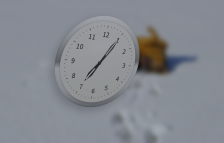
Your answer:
**7:05**
